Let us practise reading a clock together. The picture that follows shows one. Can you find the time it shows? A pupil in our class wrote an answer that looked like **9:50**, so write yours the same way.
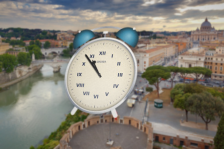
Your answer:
**10:53**
